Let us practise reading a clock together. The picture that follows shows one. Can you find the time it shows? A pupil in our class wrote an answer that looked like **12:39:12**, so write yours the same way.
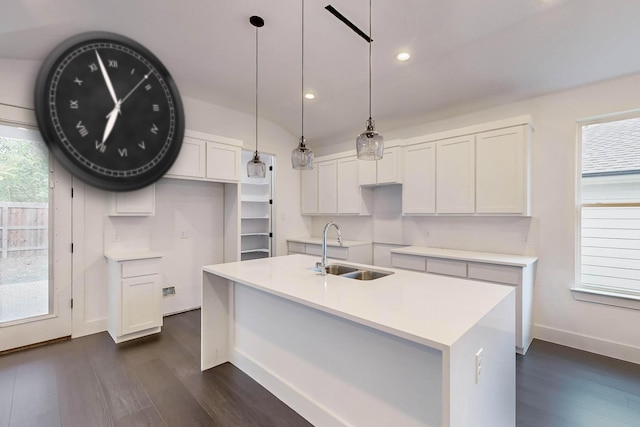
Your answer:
**6:57:08**
